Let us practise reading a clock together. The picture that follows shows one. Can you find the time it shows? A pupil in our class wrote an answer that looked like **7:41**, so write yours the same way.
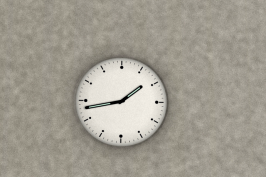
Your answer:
**1:43**
